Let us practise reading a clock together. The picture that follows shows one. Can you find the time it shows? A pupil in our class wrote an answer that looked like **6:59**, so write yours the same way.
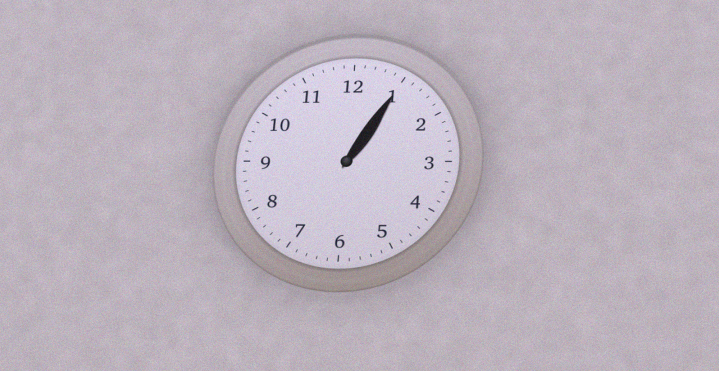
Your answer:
**1:05**
